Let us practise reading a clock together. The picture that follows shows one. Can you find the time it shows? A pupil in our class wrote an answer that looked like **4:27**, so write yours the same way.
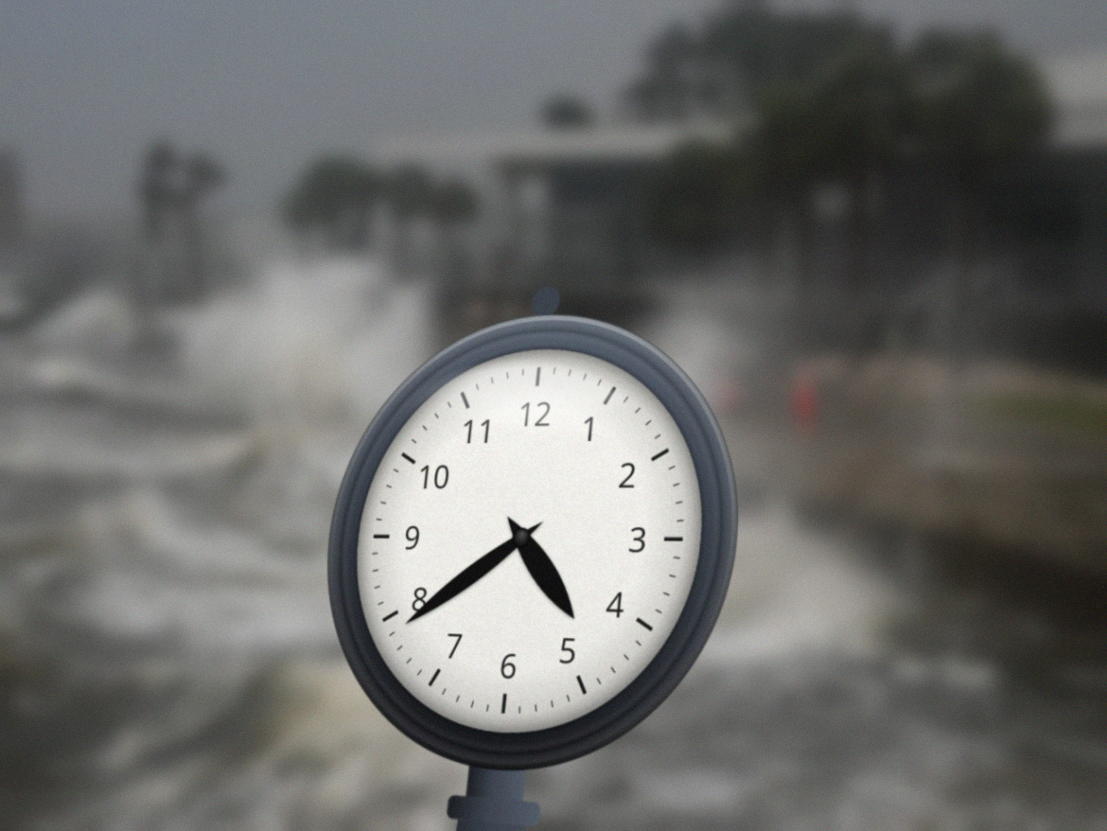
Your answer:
**4:39**
